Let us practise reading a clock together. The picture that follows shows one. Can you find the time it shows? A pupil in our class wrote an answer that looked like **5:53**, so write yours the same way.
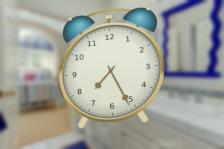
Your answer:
**7:26**
